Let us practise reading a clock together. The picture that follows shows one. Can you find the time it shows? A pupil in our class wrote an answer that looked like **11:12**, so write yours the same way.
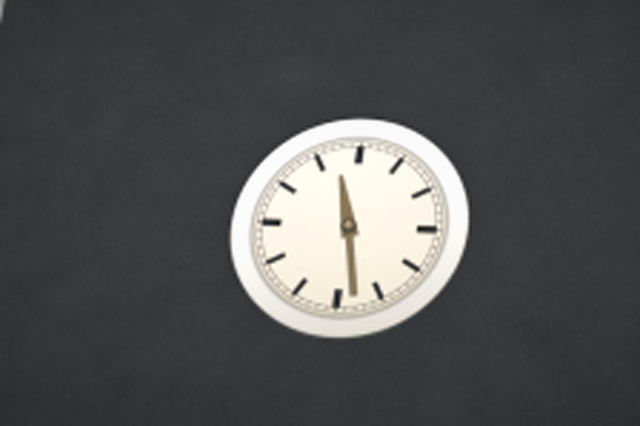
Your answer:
**11:28**
